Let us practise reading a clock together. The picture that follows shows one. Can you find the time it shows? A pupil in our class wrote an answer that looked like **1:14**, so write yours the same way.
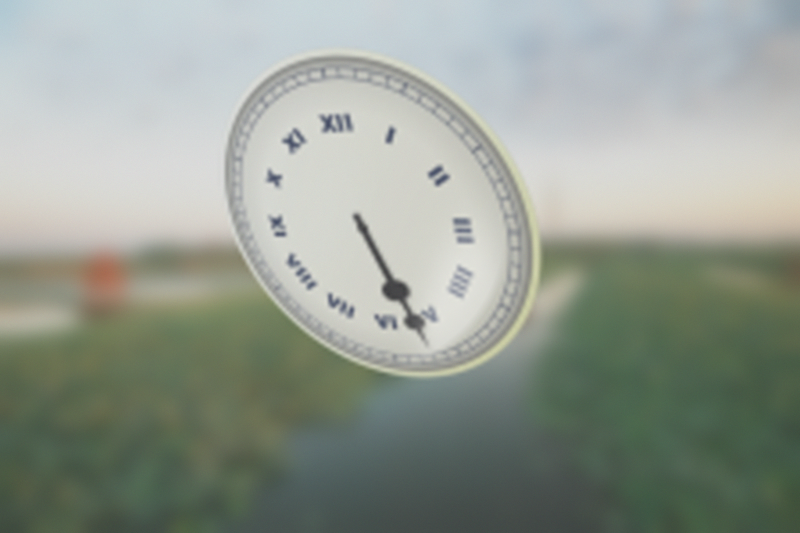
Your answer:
**5:27**
